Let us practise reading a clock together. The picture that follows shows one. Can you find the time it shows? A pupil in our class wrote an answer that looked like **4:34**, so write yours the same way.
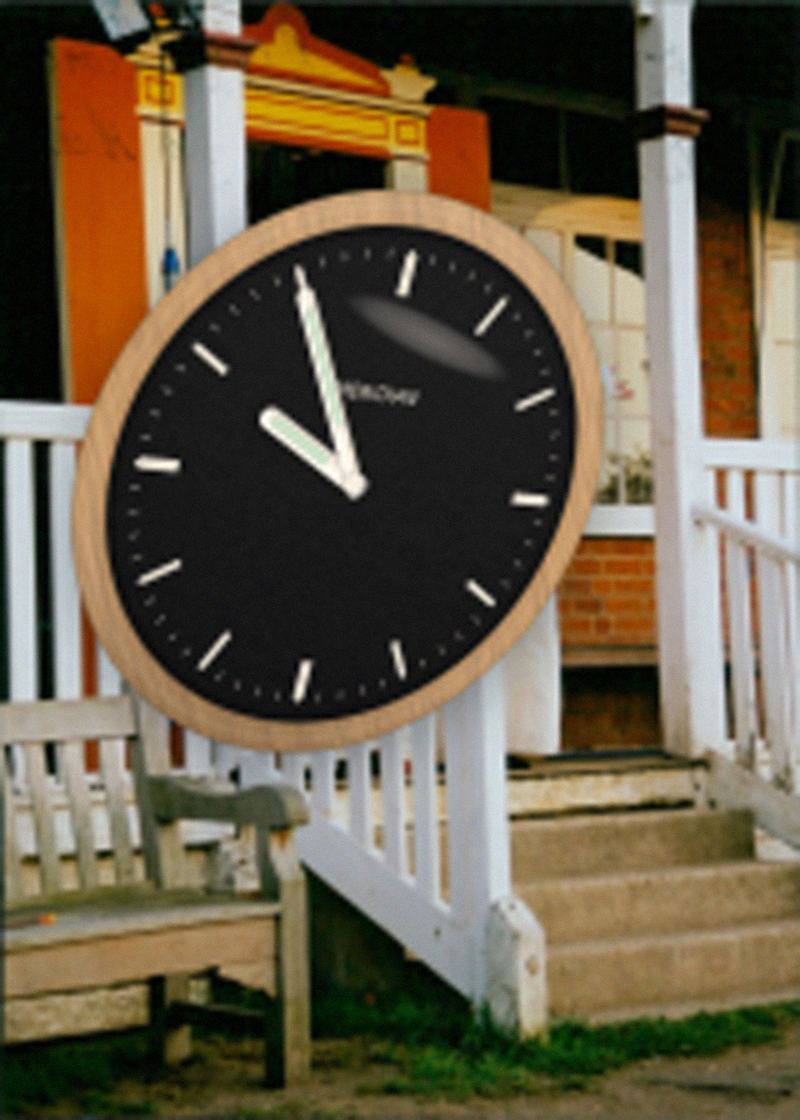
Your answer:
**9:55**
